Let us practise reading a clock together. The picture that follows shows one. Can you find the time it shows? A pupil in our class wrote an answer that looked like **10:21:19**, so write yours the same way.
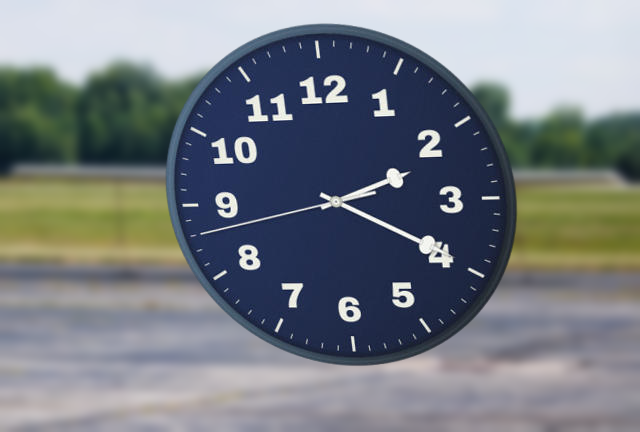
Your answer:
**2:19:43**
